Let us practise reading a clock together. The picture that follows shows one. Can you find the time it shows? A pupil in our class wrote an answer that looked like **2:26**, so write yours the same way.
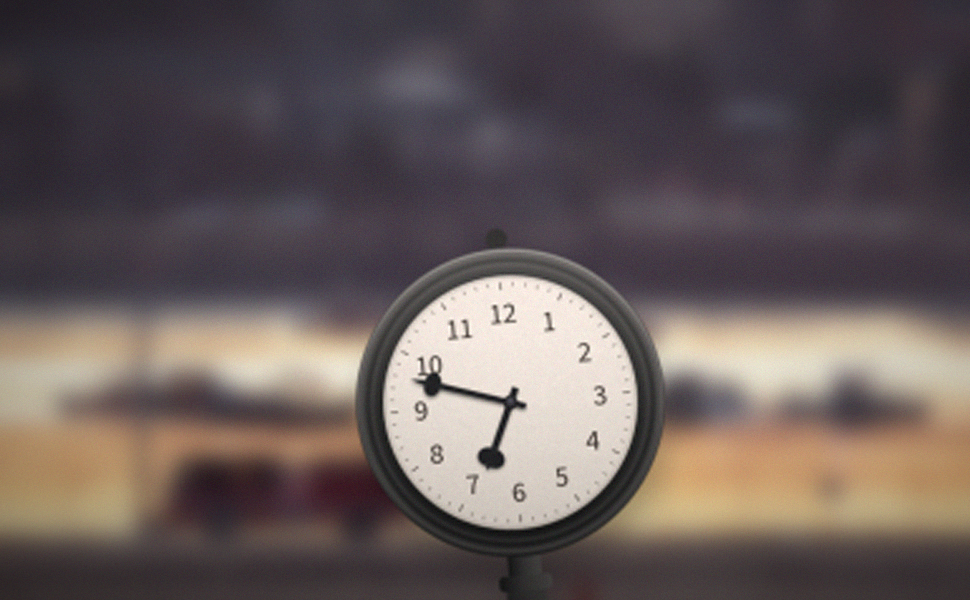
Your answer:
**6:48**
